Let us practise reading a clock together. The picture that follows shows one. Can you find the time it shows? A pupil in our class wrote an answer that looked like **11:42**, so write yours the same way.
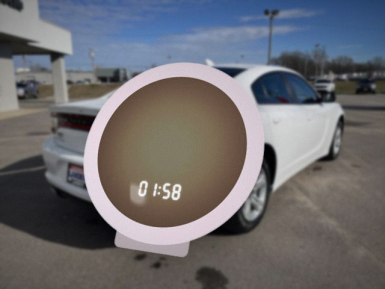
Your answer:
**1:58**
